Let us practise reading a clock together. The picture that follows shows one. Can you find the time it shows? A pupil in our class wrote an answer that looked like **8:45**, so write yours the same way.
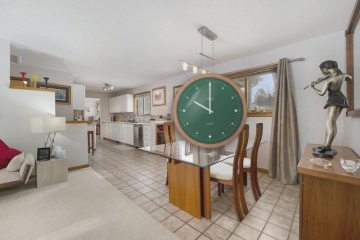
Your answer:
**10:00**
